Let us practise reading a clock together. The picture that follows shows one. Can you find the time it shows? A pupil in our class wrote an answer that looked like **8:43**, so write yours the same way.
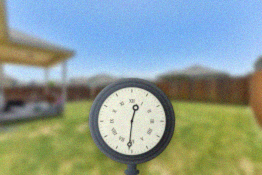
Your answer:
**12:31**
